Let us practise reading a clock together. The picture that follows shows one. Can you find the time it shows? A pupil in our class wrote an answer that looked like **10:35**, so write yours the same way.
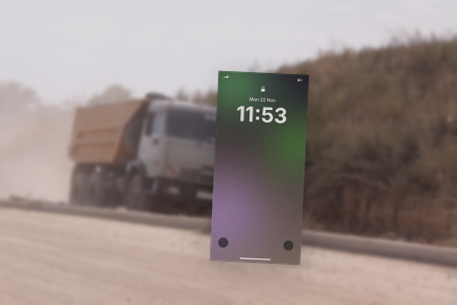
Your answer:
**11:53**
